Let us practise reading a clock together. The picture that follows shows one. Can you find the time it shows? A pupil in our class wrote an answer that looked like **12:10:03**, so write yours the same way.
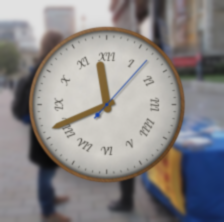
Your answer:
**11:41:07**
